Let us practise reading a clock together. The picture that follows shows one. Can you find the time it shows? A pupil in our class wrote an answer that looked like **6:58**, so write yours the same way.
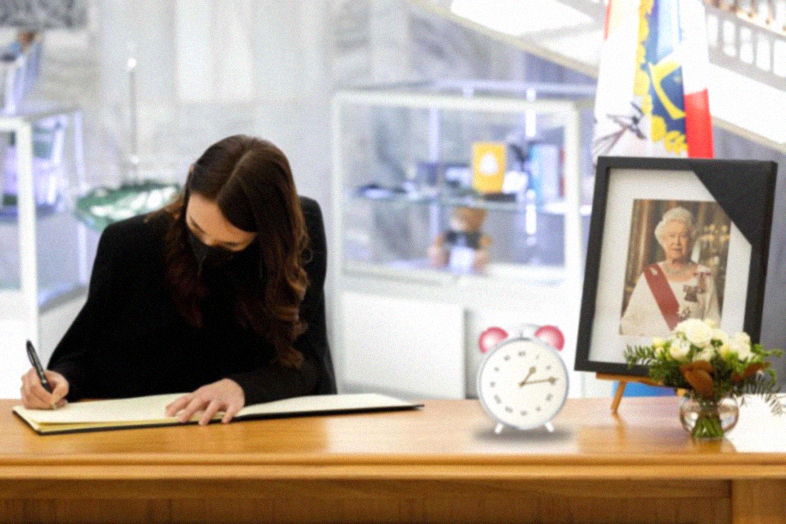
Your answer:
**1:14**
